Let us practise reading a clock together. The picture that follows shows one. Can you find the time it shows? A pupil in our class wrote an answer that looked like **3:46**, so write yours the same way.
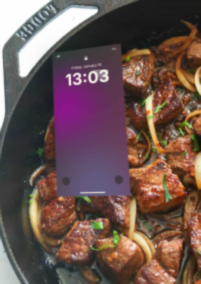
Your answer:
**13:03**
